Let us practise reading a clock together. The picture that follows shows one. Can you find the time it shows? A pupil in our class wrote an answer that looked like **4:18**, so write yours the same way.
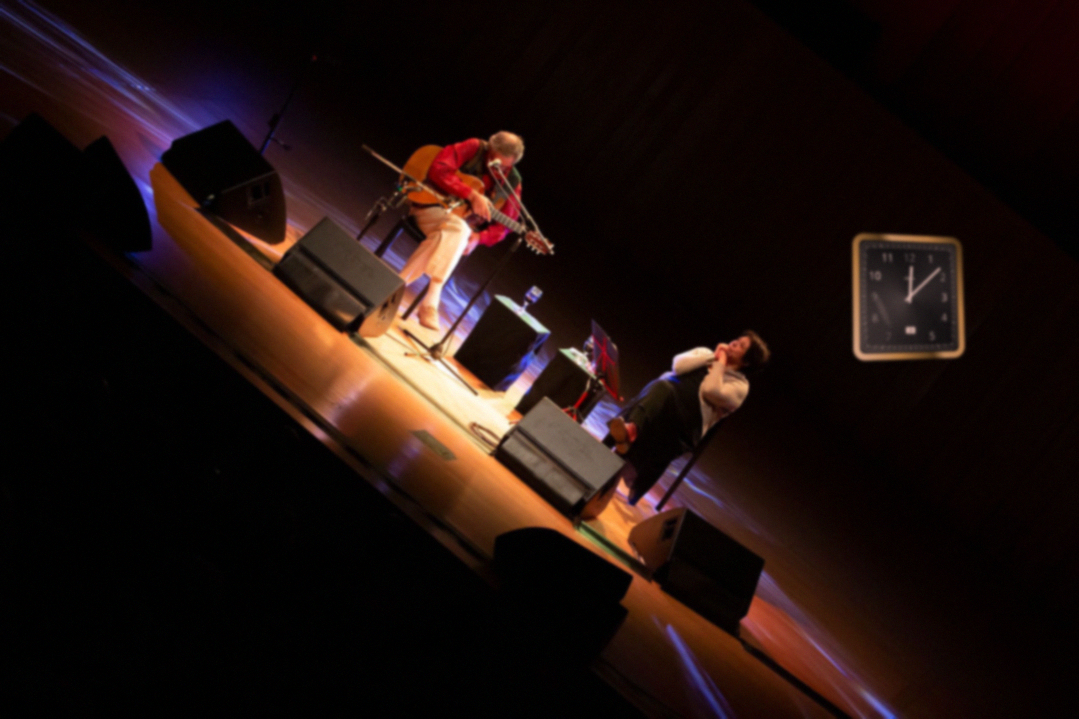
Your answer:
**12:08**
